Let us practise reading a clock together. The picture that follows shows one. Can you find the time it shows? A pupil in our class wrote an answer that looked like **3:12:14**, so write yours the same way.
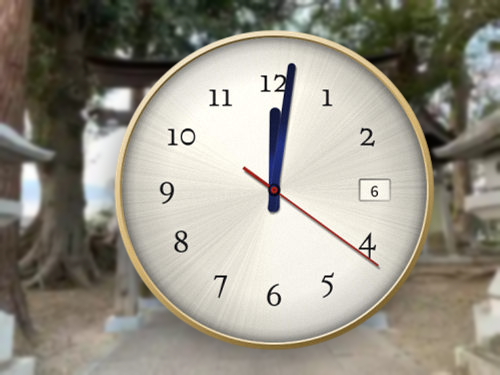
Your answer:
**12:01:21**
